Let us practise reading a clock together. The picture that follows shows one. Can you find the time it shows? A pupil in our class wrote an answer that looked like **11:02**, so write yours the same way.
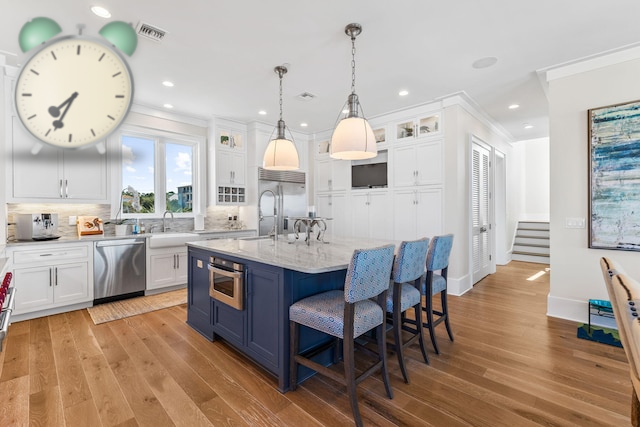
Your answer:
**7:34**
